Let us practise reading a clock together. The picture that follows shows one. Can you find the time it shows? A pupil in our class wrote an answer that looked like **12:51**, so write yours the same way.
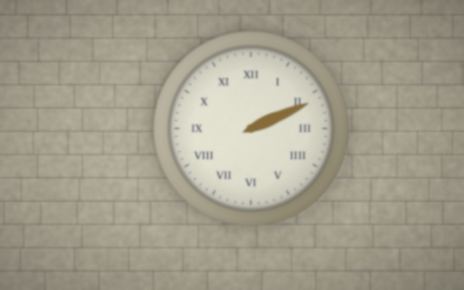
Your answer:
**2:11**
